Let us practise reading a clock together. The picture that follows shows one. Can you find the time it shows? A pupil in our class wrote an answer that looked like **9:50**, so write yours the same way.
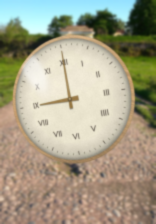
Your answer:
**9:00**
